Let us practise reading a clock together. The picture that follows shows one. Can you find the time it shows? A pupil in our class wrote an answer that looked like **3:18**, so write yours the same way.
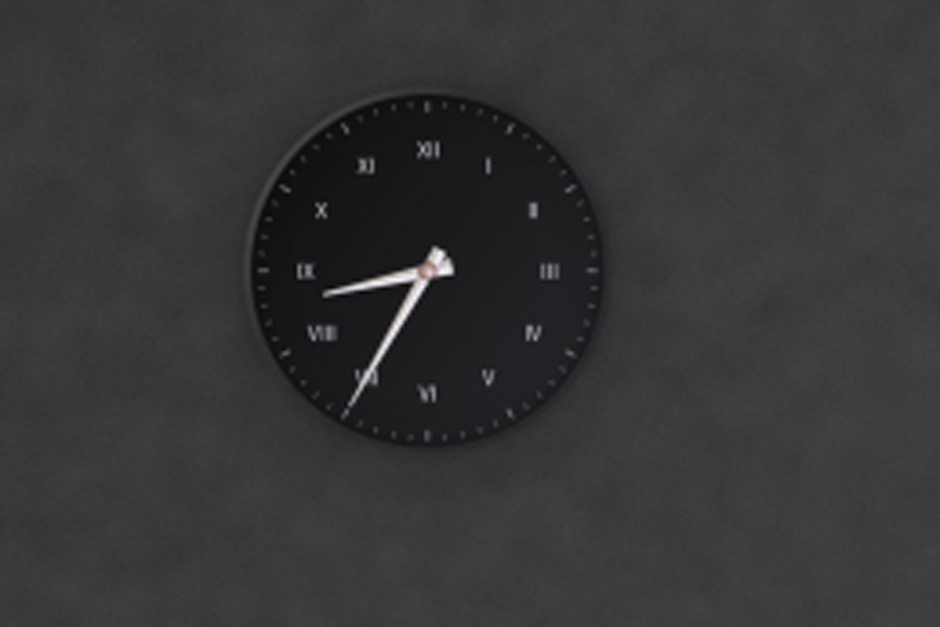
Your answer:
**8:35**
